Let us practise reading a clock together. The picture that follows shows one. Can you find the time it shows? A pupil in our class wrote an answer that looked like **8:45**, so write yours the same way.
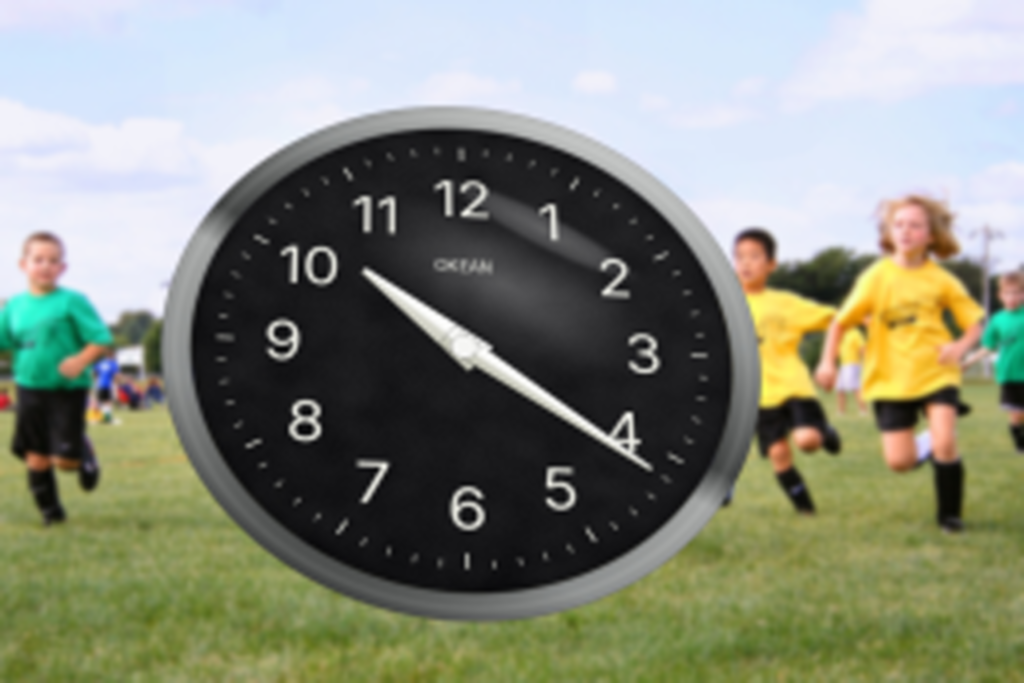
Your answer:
**10:21**
